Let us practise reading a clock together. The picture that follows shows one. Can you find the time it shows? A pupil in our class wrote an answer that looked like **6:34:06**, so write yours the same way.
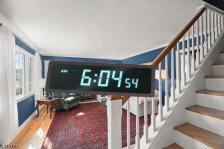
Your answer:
**6:04:54**
